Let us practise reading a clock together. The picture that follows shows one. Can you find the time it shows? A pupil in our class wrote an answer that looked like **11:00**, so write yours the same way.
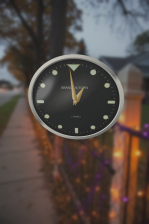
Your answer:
**12:59**
